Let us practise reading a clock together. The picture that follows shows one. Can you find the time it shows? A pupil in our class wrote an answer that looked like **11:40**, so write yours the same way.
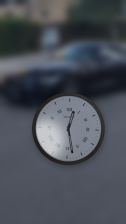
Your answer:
**12:28**
